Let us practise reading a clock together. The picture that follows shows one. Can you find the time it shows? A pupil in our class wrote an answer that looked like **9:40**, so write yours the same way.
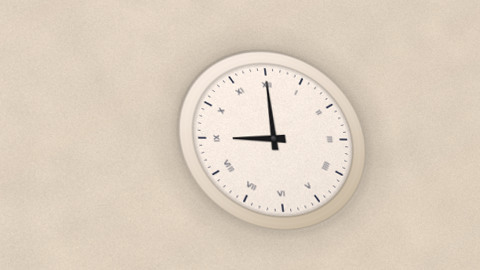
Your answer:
**9:00**
